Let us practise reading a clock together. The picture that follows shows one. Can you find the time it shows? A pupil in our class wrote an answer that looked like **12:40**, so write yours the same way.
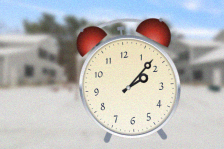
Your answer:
**2:08**
